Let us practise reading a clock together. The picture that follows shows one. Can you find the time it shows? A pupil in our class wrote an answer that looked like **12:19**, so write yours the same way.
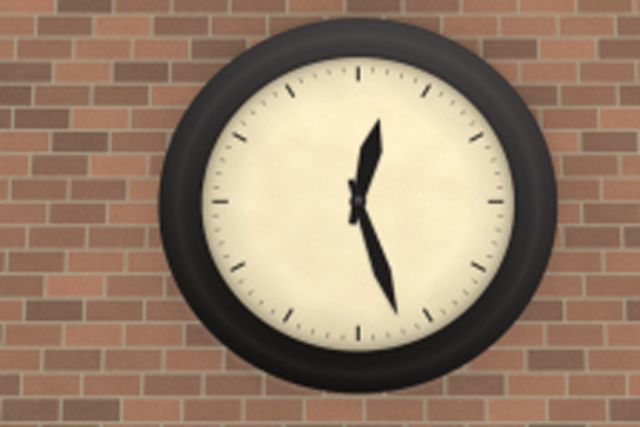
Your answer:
**12:27**
